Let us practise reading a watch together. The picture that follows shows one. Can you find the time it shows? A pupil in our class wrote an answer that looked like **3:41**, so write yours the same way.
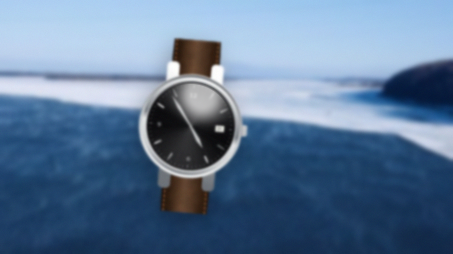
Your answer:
**4:54**
